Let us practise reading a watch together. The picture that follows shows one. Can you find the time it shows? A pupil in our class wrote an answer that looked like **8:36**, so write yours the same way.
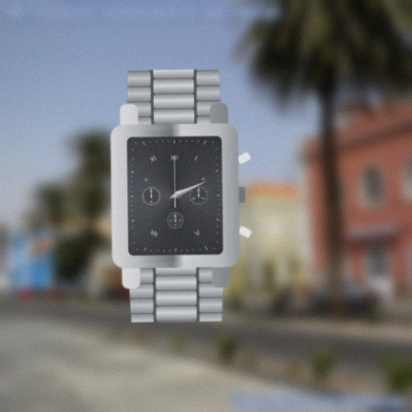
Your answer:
**2:11**
